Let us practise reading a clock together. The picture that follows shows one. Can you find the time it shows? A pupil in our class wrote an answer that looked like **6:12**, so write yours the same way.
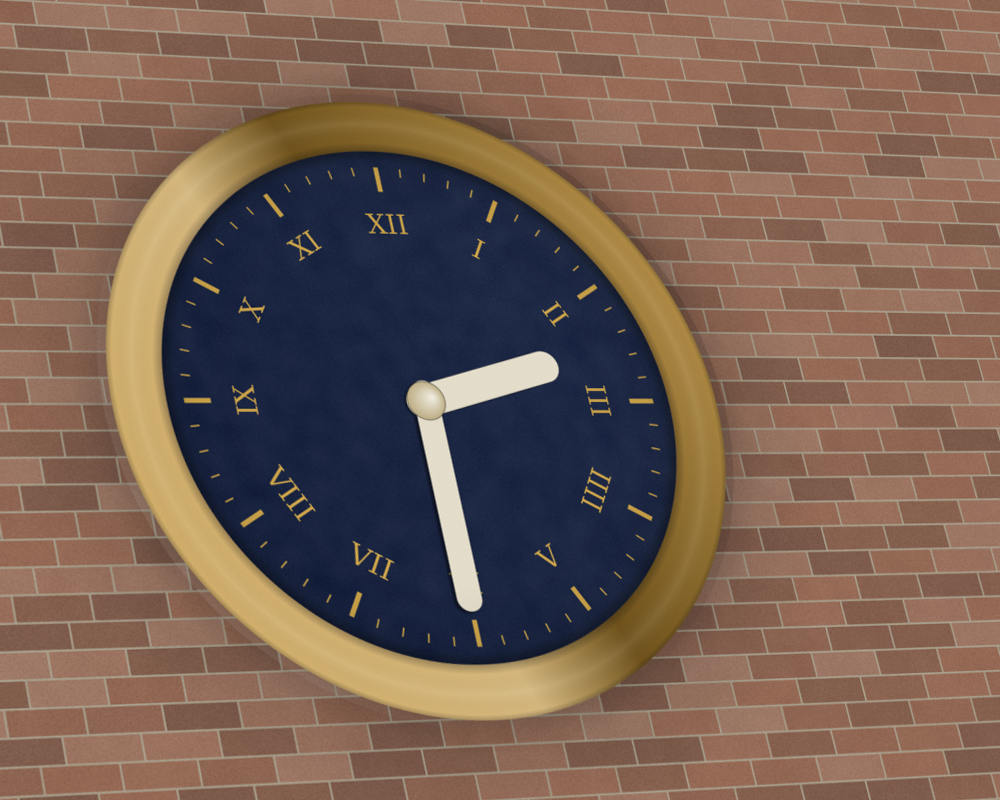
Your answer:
**2:30**
